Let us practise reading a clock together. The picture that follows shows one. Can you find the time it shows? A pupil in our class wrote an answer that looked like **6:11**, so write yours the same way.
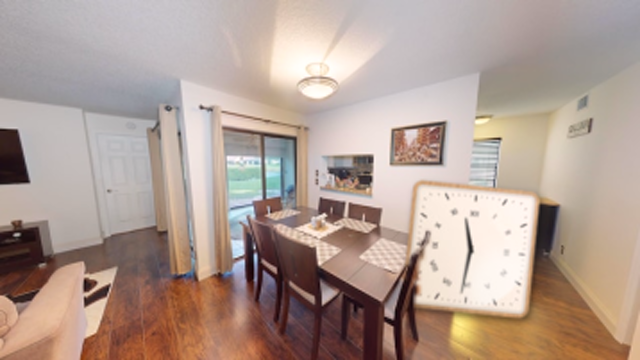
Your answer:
**11:31**
